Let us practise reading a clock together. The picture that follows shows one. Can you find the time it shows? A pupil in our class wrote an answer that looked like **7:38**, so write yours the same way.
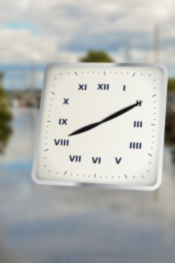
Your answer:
**8:10**
